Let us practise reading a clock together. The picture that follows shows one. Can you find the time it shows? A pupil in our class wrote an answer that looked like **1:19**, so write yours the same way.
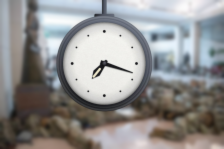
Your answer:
**7:18**
